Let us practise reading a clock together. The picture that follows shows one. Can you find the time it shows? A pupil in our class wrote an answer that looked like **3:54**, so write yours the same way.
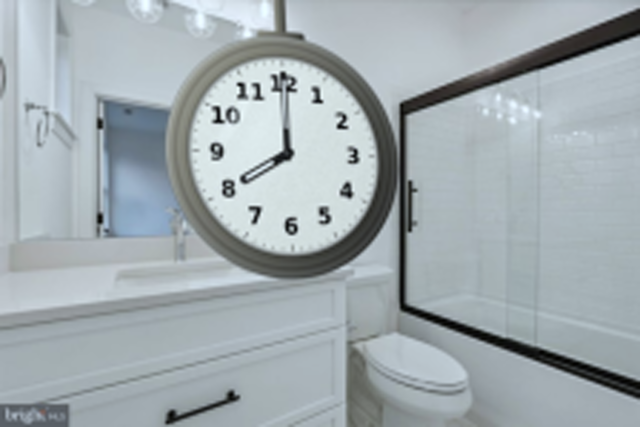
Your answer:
**8:00**
